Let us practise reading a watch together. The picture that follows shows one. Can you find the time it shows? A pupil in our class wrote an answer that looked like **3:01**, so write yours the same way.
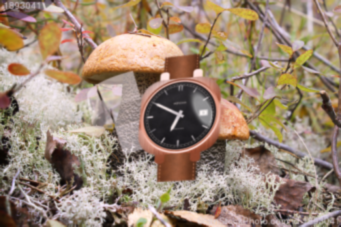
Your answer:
**6:50**
